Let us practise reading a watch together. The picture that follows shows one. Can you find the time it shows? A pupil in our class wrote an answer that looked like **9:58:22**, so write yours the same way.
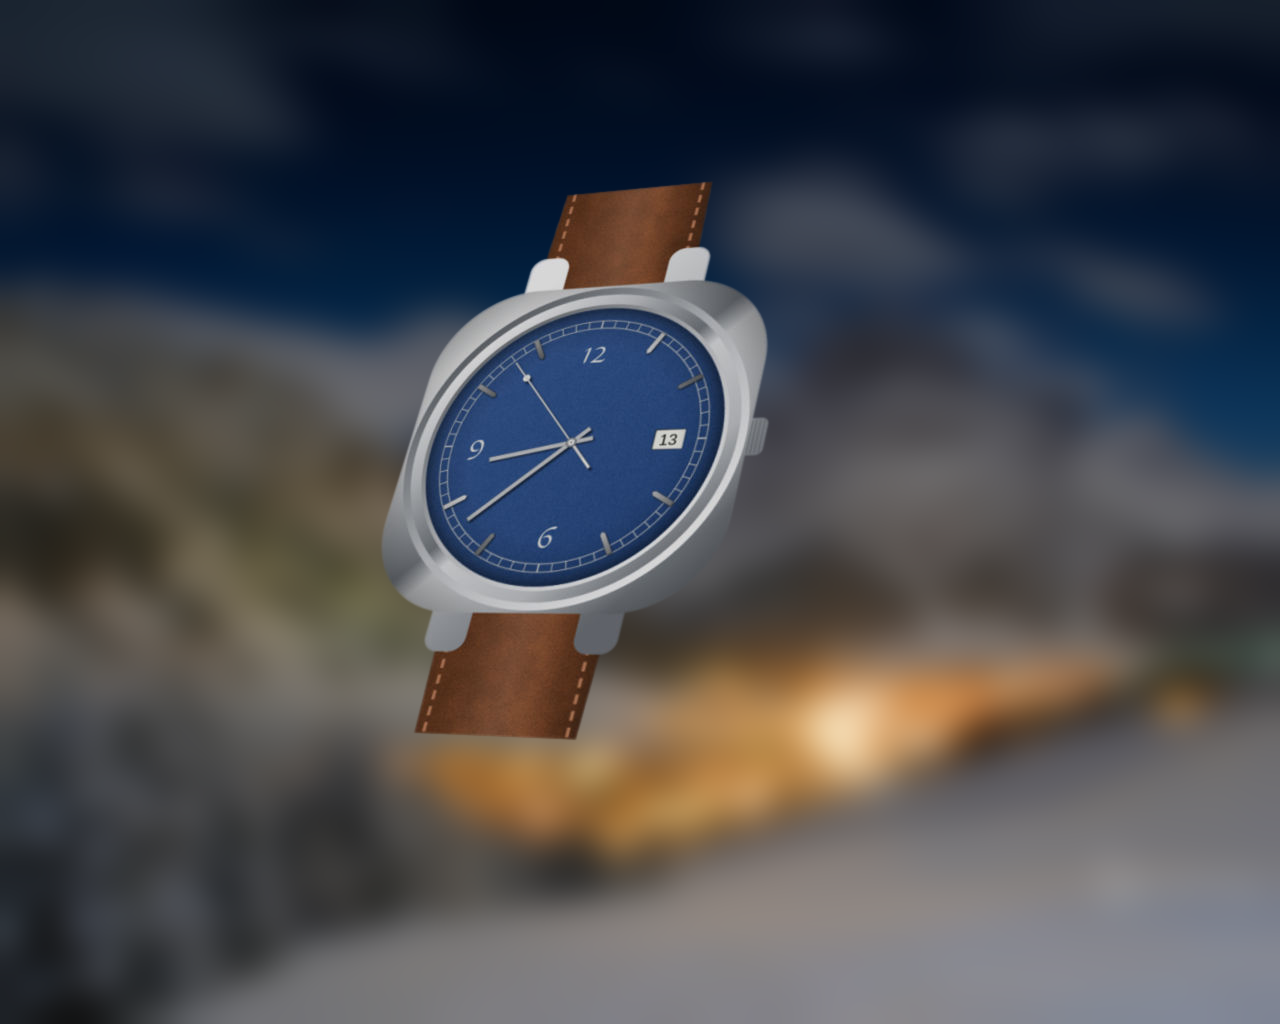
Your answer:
**8:37:53**
